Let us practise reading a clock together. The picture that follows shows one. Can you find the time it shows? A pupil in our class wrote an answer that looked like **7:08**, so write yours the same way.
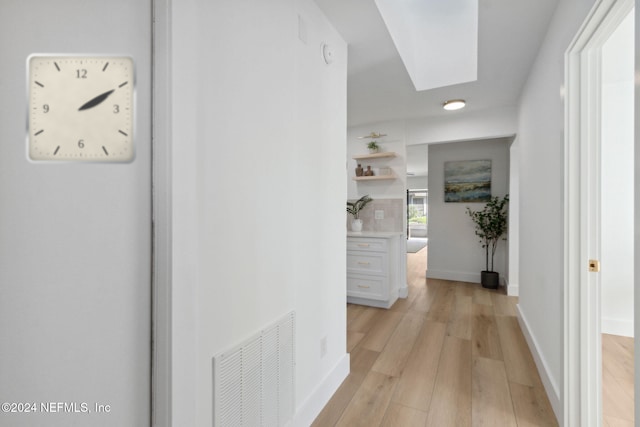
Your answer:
**2:10**
